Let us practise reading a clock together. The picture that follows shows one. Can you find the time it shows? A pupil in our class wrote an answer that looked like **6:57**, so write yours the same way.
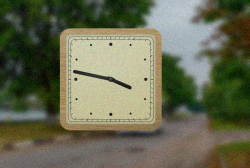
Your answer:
**3:47**
